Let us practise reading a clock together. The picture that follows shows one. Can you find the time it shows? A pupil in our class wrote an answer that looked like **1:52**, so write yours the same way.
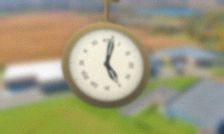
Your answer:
**5:02**
